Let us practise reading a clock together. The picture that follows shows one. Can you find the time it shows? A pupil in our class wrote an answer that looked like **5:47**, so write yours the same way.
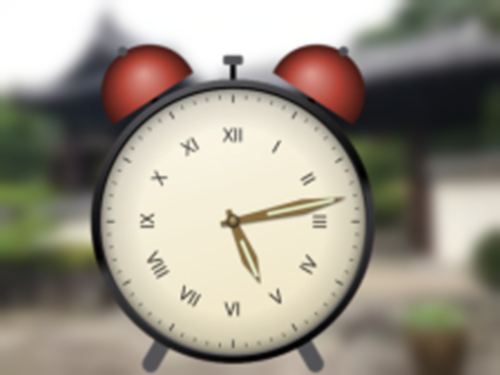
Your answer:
**5:13**
